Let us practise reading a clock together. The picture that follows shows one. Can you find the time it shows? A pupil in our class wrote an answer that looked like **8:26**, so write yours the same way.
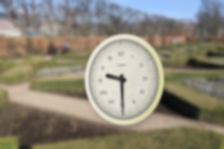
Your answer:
**9:30**
